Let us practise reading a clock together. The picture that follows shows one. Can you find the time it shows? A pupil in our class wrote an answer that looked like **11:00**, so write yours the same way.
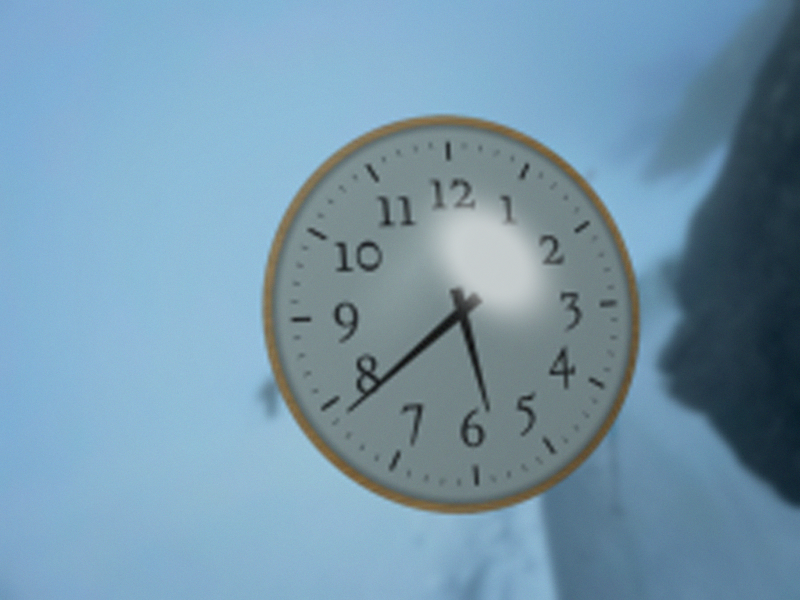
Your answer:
**5:39**
